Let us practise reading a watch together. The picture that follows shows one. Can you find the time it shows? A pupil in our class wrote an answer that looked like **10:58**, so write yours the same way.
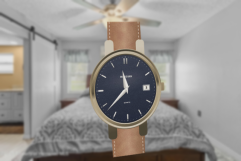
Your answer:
**11:38**
